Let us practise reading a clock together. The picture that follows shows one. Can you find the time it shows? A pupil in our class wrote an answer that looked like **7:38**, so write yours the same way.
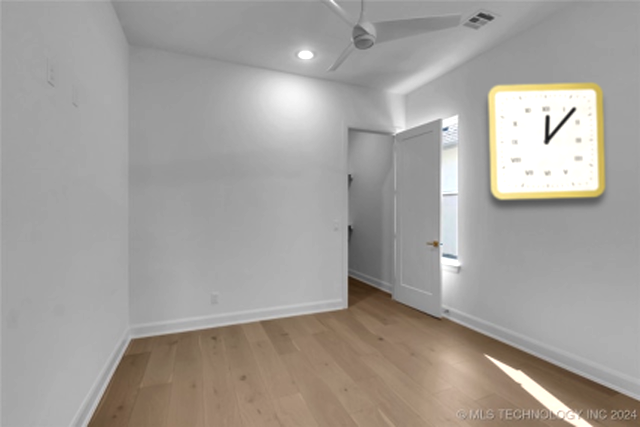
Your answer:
**12:07**
